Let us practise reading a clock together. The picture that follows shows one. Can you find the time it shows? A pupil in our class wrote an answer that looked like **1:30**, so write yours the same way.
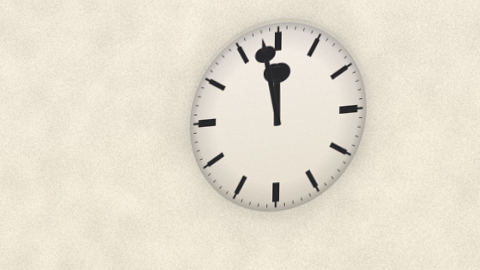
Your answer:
**11:58**
